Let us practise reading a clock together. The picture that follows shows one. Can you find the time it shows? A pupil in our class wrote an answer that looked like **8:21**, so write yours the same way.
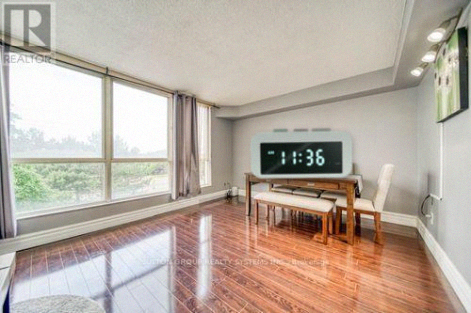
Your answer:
**11:36**
